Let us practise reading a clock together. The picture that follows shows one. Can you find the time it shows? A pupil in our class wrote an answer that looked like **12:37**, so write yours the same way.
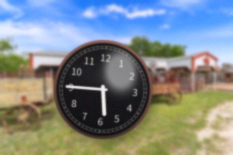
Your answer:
**5:45**
